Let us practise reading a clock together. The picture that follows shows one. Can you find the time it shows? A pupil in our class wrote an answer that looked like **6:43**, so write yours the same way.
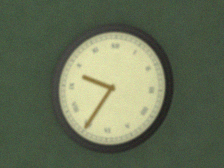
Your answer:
**9:35**
